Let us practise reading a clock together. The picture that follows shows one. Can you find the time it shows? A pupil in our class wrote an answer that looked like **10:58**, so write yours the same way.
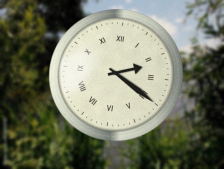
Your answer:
**2:20**
